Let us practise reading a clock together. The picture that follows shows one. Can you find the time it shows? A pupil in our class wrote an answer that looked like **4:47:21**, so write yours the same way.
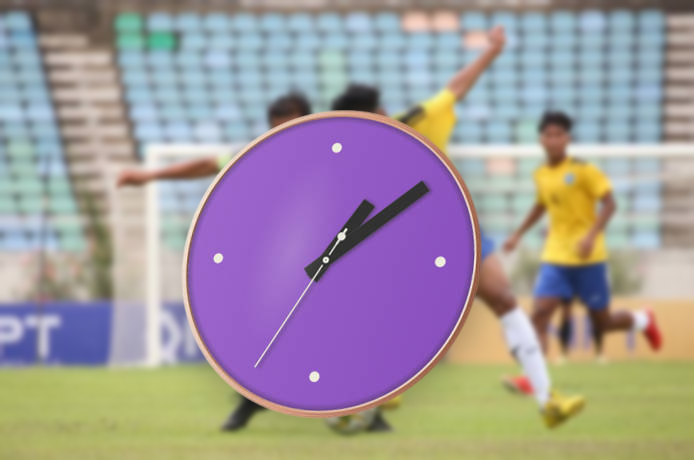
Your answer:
**1:08:35**
